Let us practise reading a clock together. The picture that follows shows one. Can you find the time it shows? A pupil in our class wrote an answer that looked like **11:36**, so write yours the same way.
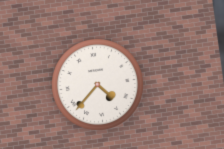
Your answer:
**4:38**
